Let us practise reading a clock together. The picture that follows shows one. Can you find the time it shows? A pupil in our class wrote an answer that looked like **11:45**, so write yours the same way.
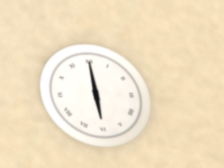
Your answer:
**6:00**
